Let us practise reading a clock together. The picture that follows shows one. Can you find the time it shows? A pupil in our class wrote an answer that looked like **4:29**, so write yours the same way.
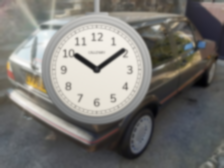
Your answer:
**10:09**
